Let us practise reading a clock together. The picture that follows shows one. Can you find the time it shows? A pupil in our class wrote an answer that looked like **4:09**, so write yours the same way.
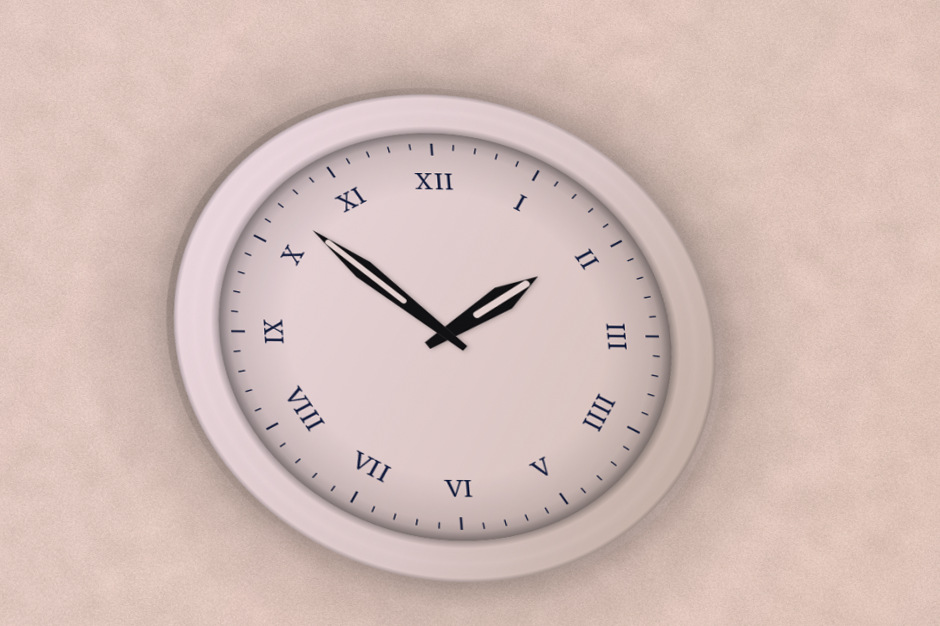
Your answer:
**1:52**
